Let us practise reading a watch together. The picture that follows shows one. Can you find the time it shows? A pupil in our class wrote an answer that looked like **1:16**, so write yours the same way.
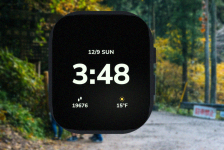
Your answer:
**3:48**
